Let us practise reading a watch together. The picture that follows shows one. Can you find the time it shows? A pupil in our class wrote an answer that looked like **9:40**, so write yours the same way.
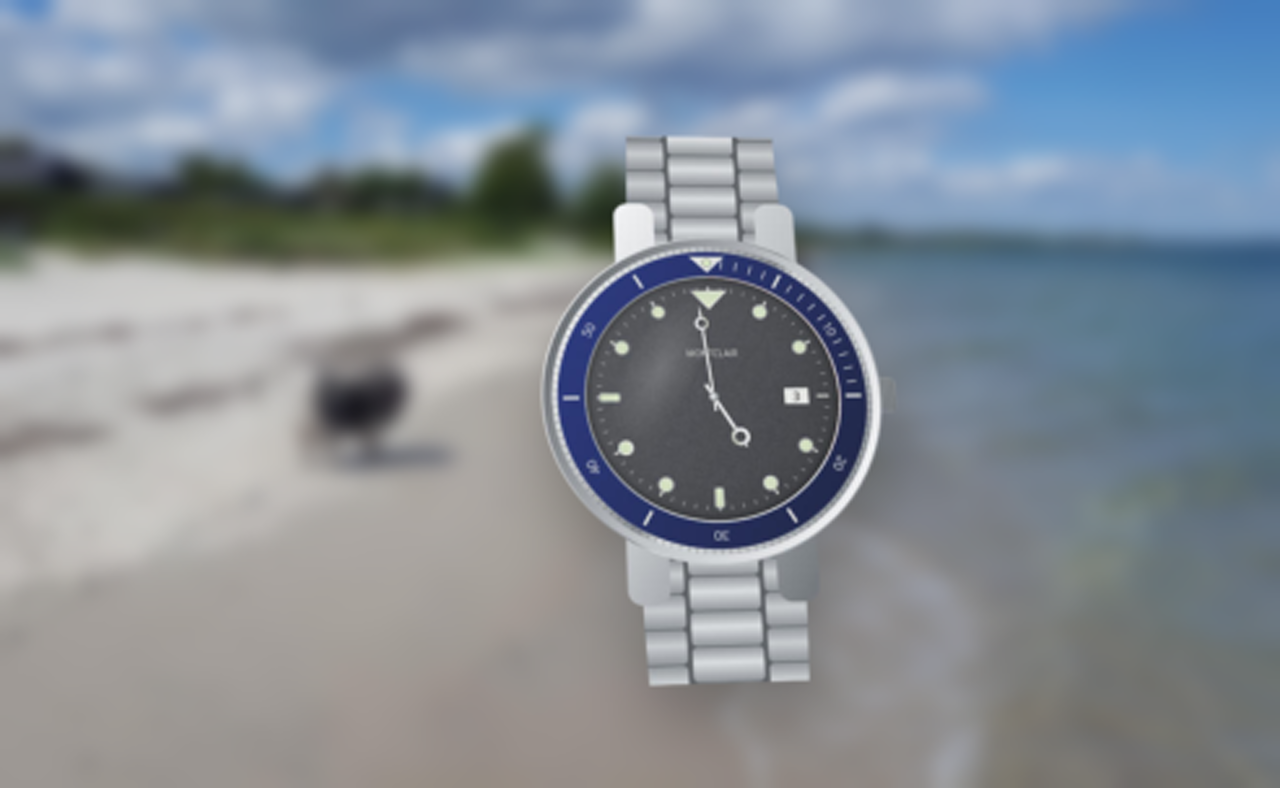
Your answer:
**4:59**
